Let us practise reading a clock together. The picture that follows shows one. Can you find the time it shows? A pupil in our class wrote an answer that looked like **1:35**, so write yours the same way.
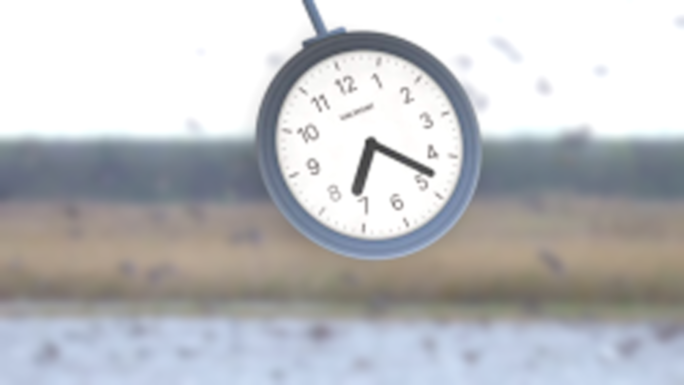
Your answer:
**7:23**
